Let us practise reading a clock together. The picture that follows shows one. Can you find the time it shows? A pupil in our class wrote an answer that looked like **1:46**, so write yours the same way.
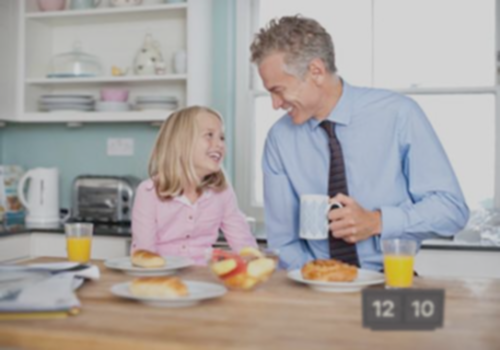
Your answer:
**12:10**
